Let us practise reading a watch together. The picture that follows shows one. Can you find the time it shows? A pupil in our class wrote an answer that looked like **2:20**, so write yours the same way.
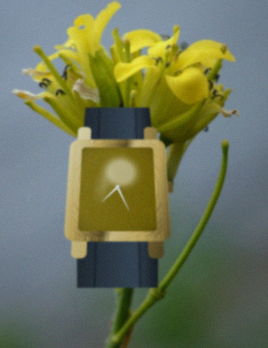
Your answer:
**7:26**
